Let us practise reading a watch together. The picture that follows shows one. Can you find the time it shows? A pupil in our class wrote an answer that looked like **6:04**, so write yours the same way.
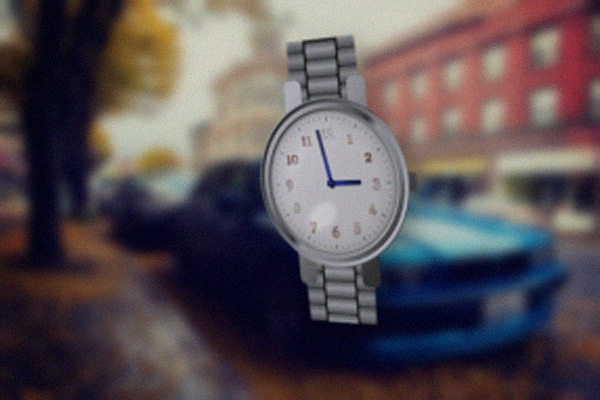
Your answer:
**2:58**
